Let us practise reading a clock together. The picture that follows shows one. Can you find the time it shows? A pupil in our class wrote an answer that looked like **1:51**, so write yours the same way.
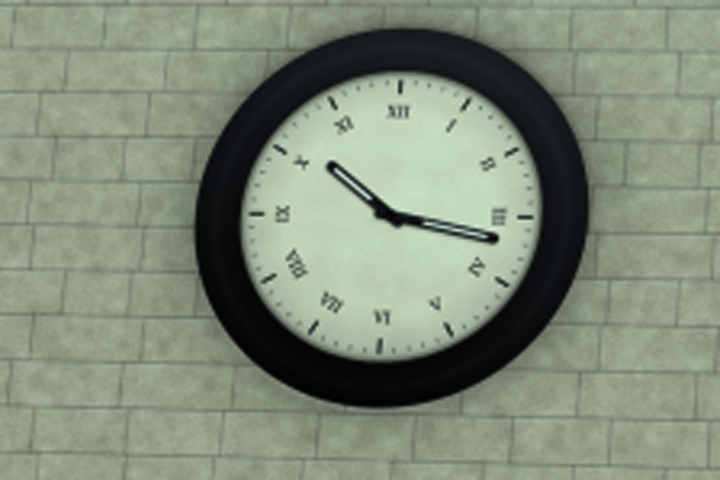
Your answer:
**10:17**
